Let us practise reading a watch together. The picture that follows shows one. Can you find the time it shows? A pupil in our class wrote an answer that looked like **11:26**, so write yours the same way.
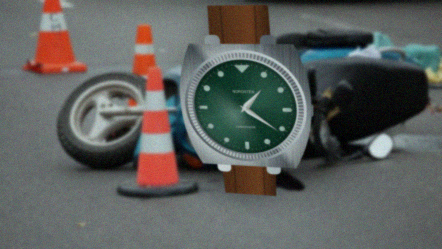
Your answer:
**1:21**
